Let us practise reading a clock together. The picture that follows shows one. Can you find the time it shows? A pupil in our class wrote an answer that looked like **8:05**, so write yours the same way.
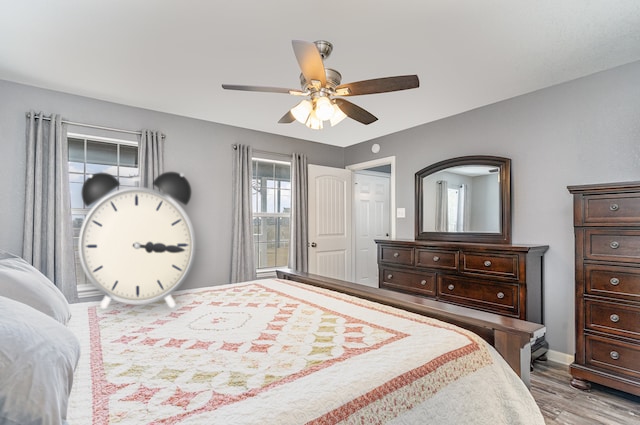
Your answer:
**3:16**
